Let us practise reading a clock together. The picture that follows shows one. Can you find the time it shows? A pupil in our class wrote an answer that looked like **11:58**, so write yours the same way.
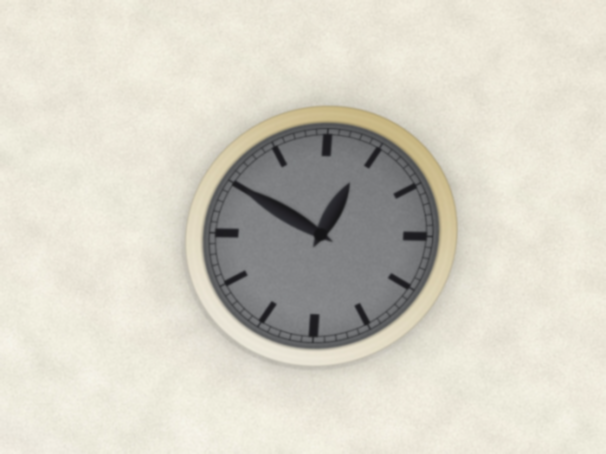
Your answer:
**12:50**
